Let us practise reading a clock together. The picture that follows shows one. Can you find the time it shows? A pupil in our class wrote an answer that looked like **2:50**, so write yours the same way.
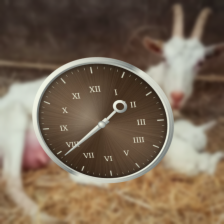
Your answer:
**1:39**
